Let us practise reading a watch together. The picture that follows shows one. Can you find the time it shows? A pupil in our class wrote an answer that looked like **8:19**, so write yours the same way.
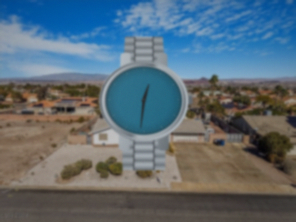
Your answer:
**12:31**
